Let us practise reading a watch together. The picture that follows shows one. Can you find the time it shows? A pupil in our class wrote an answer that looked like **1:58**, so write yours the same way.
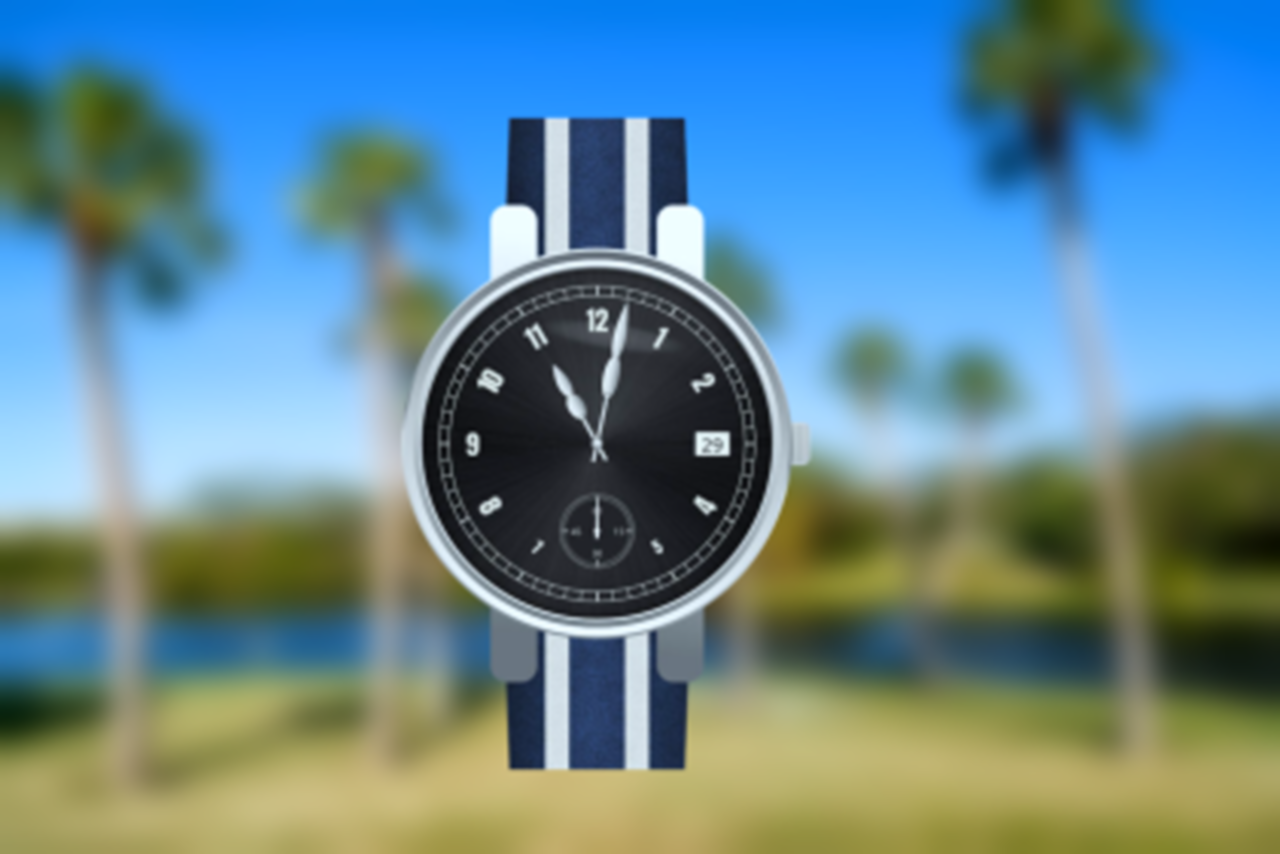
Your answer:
**11:02**
